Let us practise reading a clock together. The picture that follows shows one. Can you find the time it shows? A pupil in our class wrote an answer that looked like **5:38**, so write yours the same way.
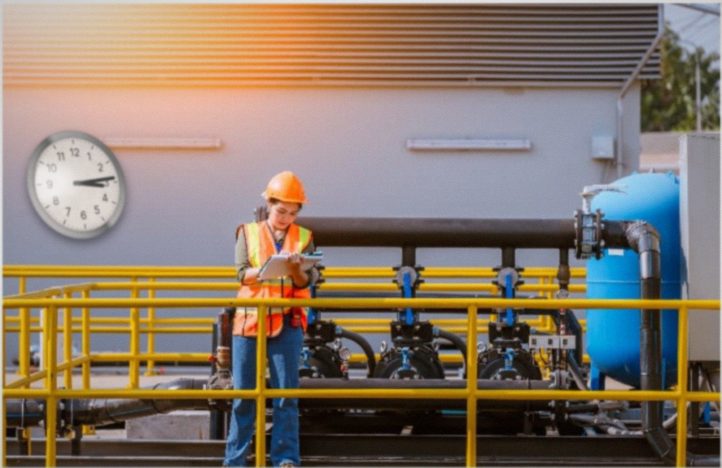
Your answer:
**3:14**
